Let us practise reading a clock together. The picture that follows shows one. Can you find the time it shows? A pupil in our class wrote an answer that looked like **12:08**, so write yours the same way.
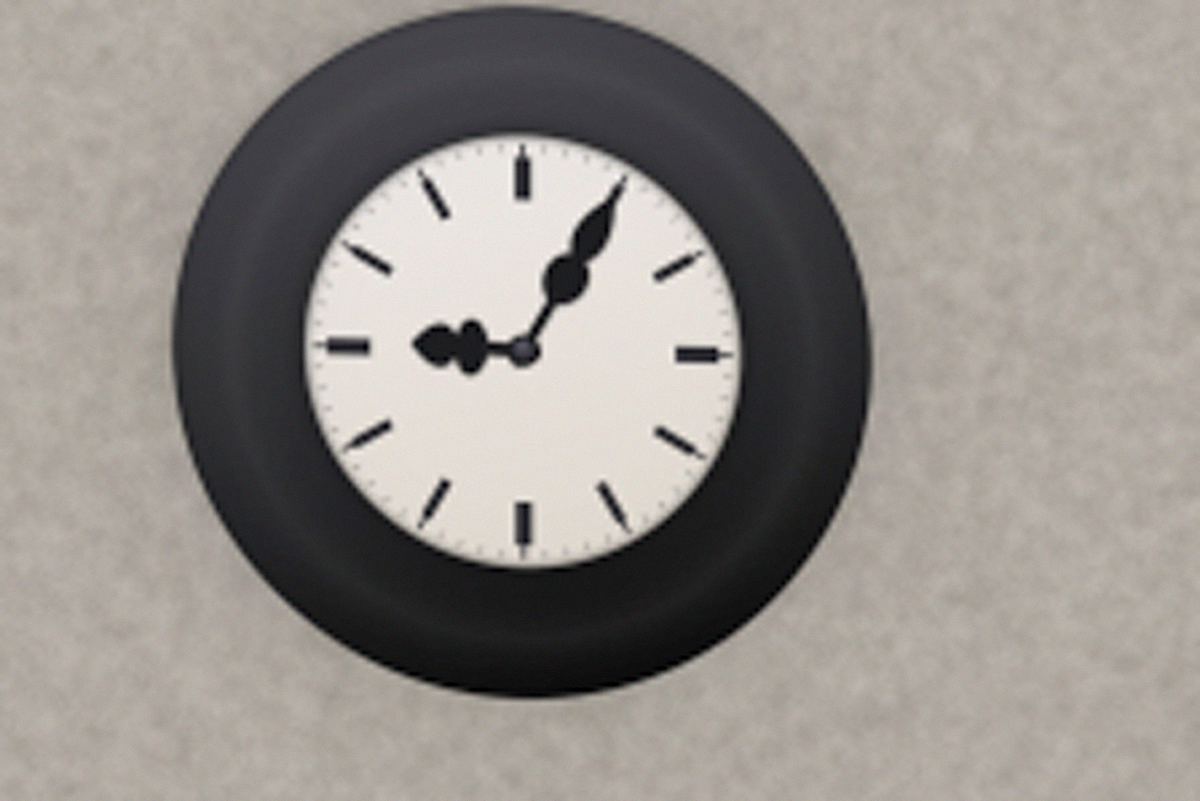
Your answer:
**9:05**
